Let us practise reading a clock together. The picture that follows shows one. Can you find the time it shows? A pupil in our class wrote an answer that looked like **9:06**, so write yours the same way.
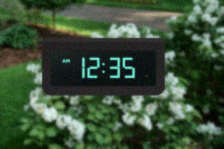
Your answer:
**12:35**
